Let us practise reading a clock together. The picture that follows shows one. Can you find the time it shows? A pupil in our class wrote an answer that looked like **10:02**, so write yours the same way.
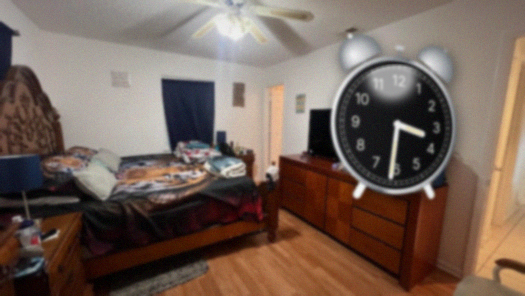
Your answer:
**3:31**
